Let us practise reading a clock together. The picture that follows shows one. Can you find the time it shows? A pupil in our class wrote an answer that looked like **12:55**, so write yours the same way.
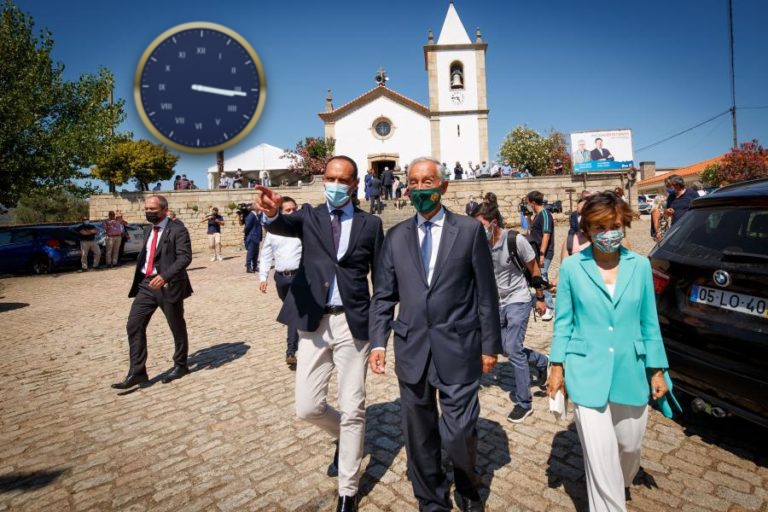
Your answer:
**3:16**
